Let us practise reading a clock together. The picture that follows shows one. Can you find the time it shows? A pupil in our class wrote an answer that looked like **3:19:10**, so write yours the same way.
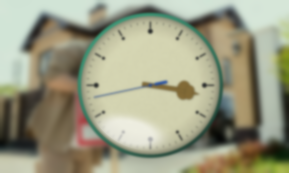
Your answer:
**3:16:43**
